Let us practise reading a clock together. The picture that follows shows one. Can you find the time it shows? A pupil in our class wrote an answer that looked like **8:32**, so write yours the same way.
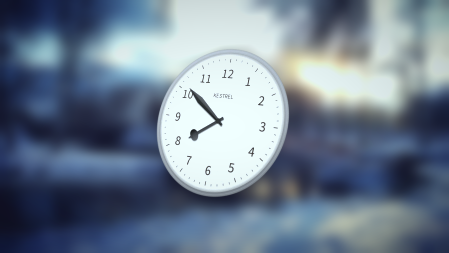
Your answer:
**7:51**
